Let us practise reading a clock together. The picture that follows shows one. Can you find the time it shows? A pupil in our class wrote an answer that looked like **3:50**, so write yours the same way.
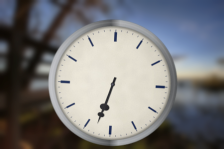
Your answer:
**6:33**
